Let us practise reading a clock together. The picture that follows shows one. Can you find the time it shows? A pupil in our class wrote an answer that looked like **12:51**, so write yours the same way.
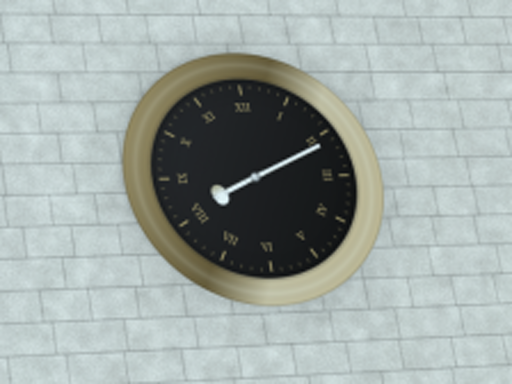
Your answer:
**8:11**
